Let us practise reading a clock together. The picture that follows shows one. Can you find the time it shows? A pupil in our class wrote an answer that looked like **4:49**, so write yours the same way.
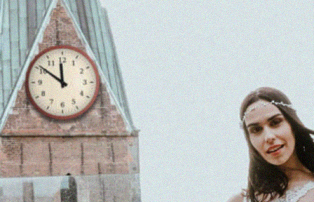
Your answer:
**11:51**
